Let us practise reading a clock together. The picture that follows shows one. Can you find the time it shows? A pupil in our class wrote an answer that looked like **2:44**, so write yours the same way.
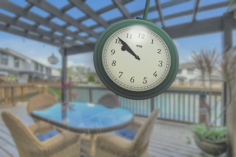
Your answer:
**9:51**
